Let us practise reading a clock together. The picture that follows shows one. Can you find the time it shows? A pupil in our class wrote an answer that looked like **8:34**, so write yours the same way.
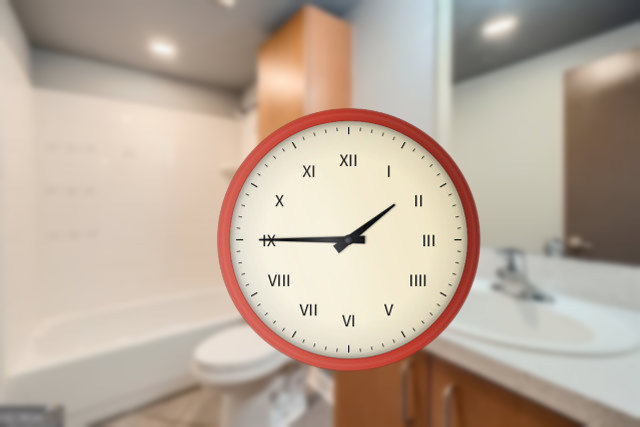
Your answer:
**1:45**
